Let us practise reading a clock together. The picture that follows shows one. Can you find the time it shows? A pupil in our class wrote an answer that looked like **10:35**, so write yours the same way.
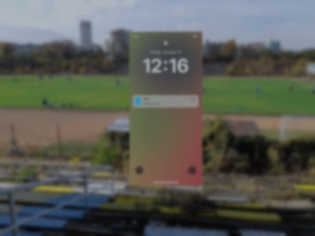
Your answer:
**12:16**
